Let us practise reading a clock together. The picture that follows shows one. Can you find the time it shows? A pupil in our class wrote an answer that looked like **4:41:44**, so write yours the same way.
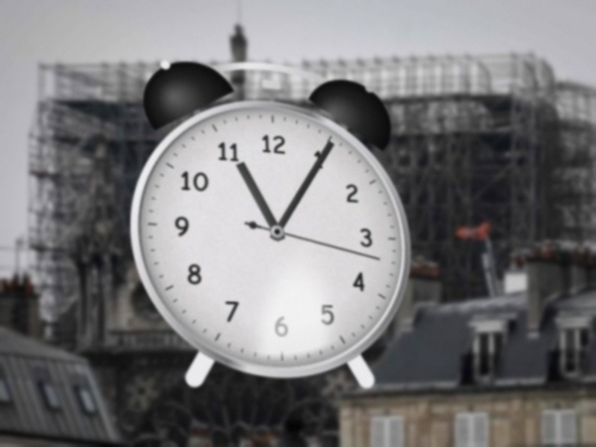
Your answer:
**11:05:17**
